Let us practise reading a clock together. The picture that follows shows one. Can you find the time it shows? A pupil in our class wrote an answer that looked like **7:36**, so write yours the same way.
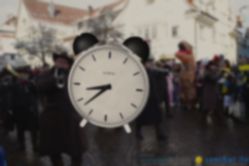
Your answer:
**8:38**
